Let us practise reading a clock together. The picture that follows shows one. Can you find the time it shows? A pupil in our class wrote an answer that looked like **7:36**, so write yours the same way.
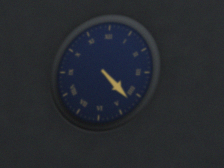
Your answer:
**4:22**
